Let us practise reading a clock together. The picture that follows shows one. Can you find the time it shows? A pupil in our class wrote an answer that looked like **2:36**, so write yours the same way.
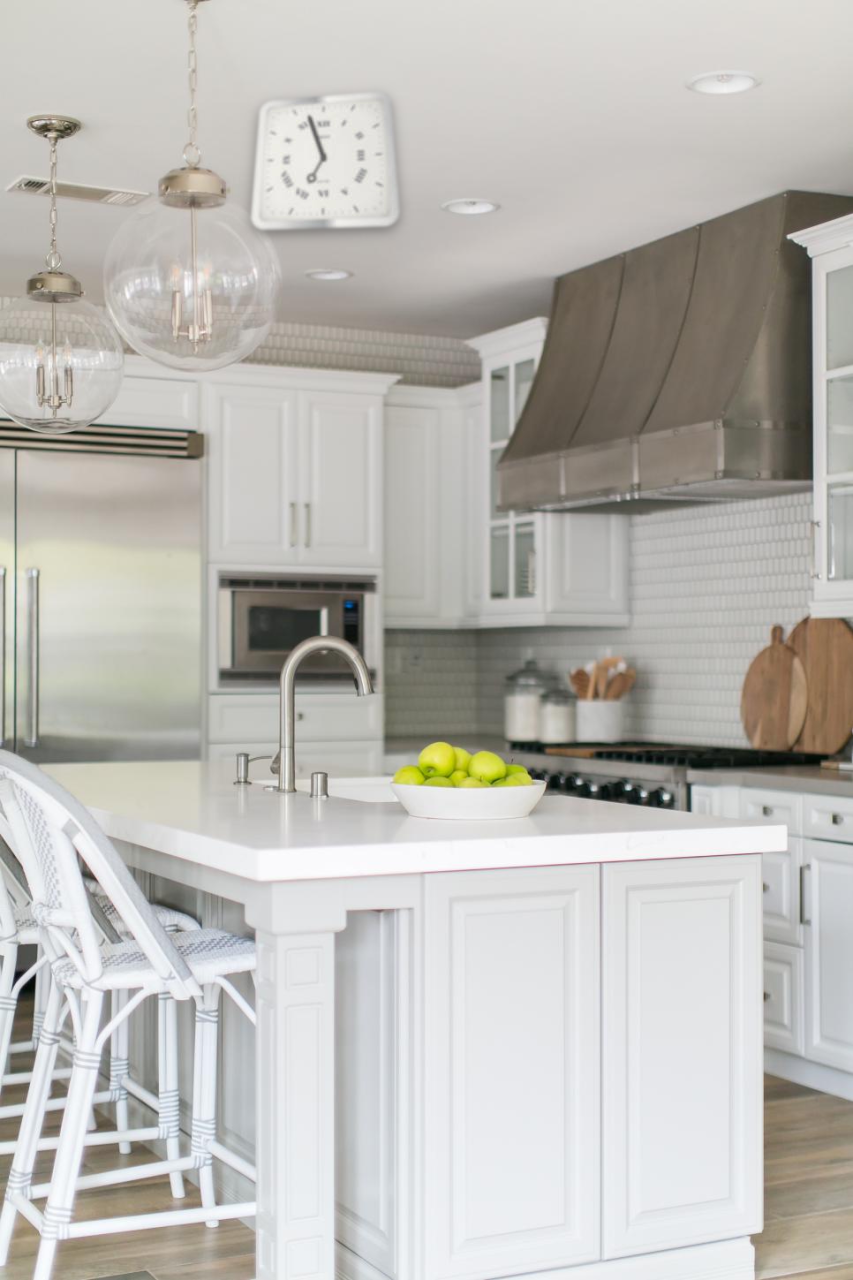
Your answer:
**6:57**
